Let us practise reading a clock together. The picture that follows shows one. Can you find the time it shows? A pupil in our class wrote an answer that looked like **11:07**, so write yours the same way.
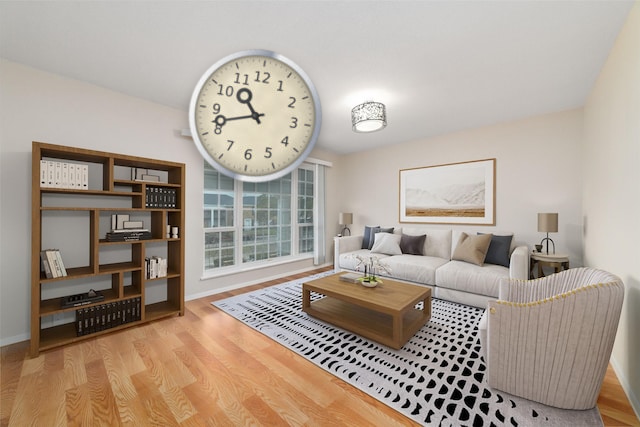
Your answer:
**10:42**
